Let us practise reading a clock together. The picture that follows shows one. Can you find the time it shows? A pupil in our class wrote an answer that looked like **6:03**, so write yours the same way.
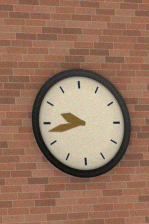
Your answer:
**9:43**
